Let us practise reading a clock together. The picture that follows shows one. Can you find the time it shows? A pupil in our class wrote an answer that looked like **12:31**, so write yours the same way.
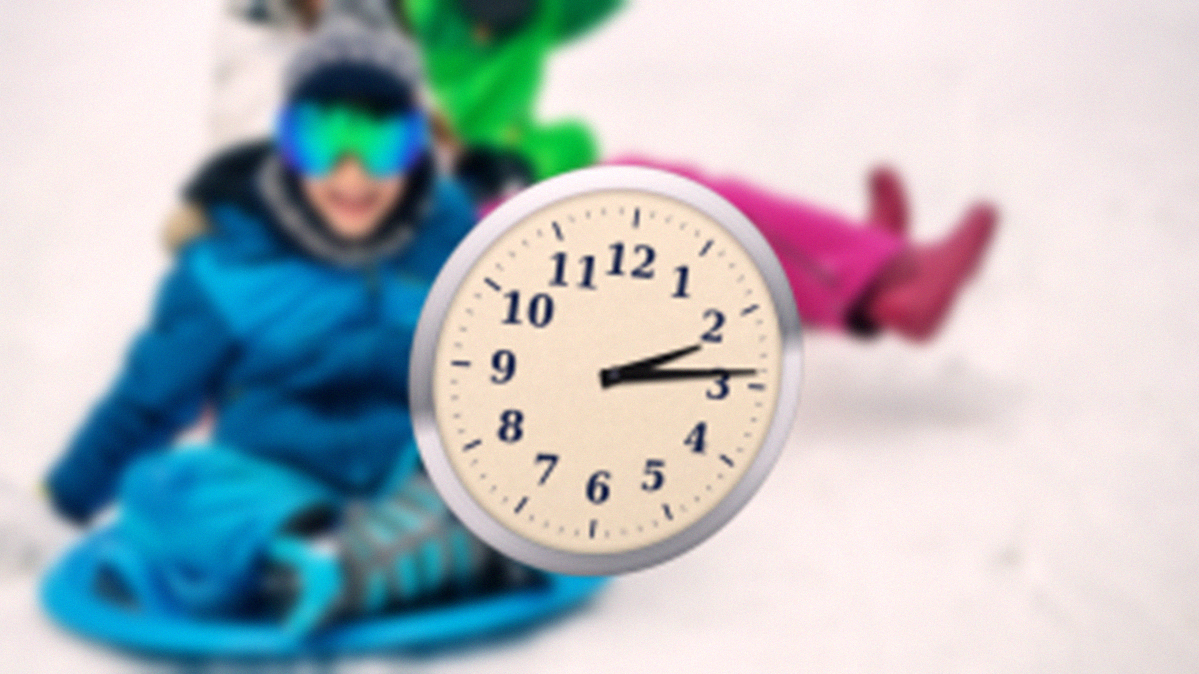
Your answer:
**2:14**
